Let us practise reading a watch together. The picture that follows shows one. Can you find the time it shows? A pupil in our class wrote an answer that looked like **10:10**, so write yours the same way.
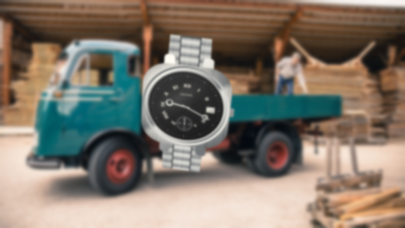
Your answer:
**9:19**
